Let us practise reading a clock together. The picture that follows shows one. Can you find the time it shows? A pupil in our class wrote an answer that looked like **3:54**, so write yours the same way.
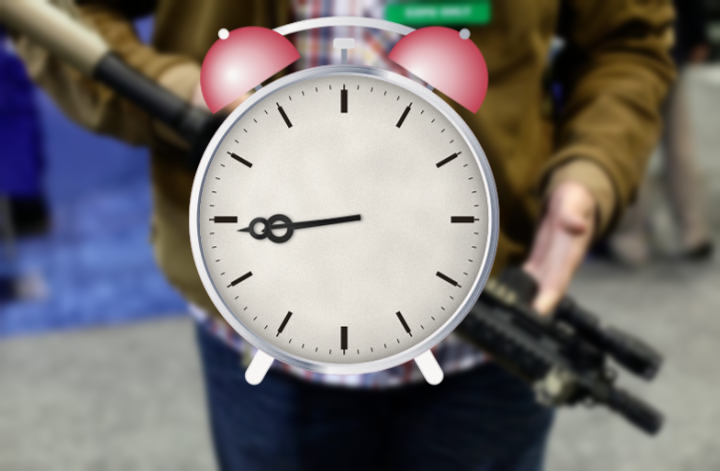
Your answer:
**8:44**
